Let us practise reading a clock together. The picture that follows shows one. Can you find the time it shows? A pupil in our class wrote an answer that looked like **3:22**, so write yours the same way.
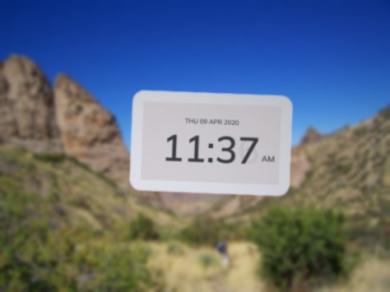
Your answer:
**11:37**
